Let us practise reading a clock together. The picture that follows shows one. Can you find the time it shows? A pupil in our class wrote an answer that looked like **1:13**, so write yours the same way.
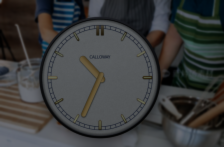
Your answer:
**10:34**
